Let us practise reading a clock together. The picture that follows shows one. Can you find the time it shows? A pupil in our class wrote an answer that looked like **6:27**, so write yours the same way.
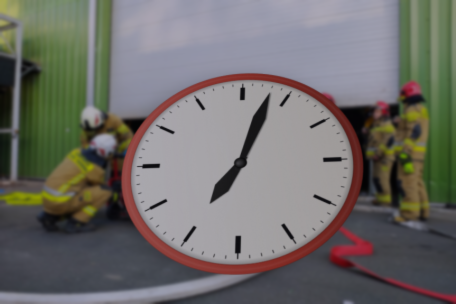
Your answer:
**7:03**
